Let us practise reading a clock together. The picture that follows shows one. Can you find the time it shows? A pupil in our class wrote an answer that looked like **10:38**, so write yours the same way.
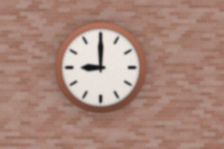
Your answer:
**9:00**
